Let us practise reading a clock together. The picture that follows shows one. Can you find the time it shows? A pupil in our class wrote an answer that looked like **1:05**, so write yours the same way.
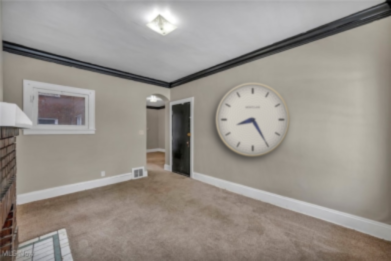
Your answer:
**8:25**
